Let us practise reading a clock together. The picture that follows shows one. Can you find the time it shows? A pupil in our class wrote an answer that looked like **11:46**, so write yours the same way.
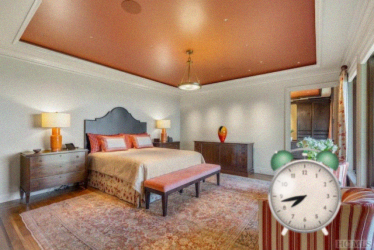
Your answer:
**7:43**
